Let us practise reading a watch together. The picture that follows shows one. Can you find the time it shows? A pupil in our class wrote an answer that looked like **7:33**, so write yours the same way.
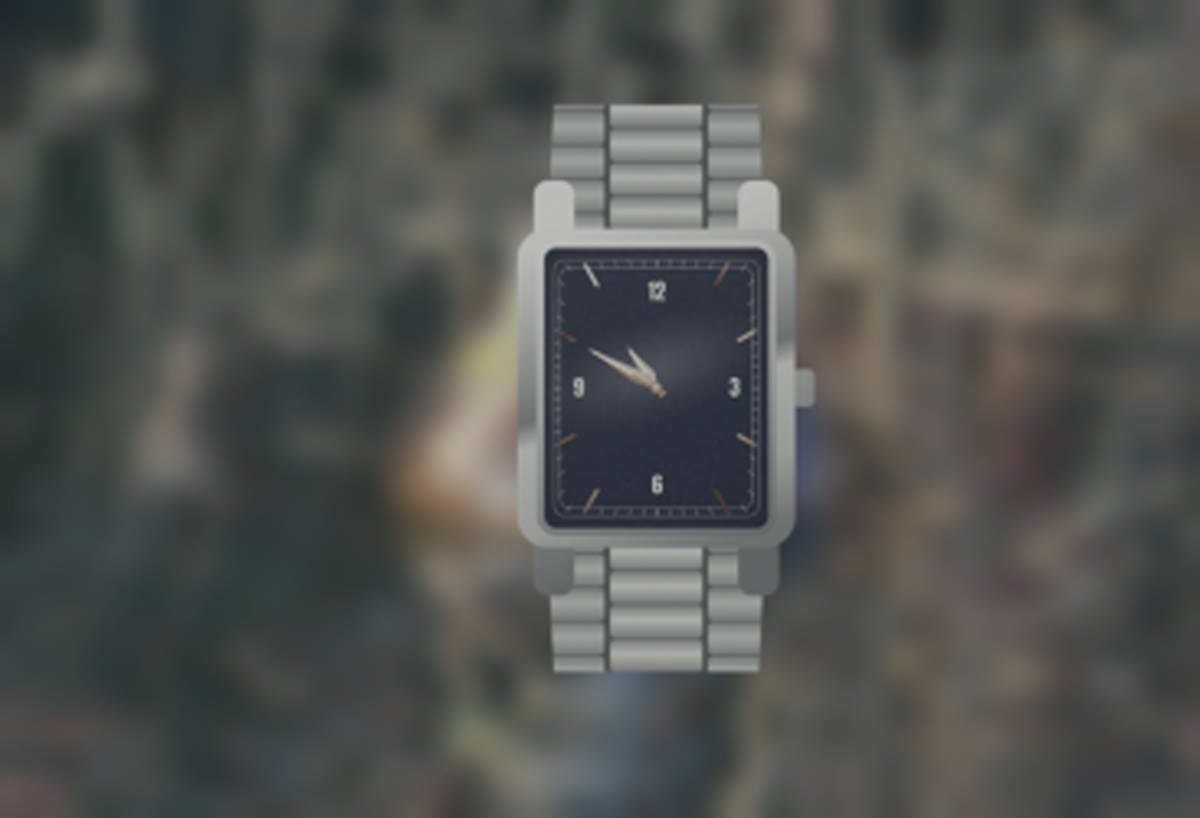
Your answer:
**10:50**
